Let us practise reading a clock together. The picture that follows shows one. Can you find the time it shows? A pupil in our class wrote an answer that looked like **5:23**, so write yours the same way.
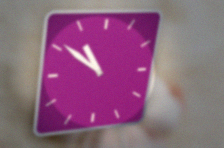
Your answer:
**10:51**
